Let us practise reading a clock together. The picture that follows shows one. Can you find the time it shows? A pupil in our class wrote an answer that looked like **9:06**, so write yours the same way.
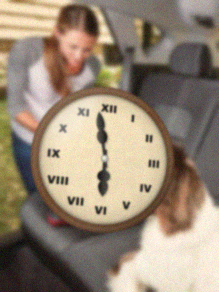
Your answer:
**5:58**
